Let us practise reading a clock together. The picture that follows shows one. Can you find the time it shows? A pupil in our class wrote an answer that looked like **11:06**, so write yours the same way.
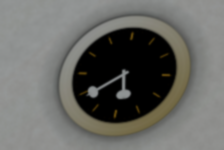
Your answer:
**5:39**
